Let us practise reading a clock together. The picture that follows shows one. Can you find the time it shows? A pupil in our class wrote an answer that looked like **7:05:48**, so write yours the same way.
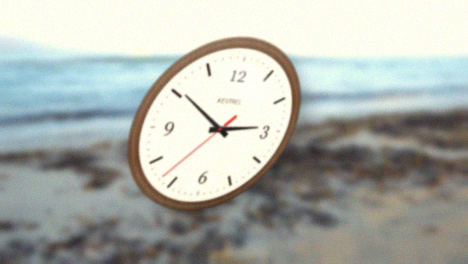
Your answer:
**2:50:37**
